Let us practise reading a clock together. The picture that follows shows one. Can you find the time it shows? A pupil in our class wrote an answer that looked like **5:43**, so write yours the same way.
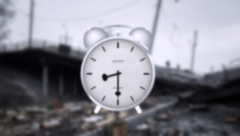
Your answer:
**8:30**
